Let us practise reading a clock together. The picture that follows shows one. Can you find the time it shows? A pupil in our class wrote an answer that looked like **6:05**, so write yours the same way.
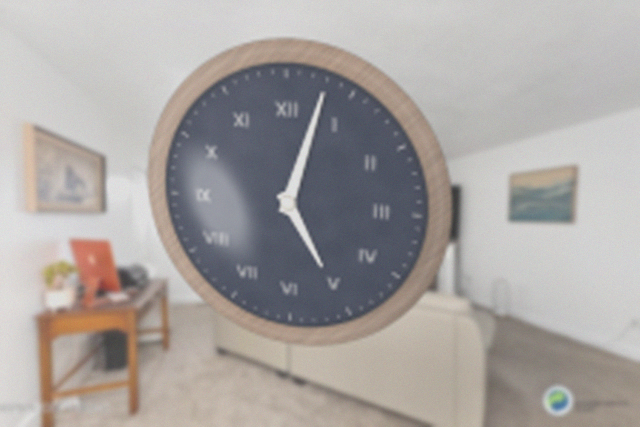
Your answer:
**5:03**
